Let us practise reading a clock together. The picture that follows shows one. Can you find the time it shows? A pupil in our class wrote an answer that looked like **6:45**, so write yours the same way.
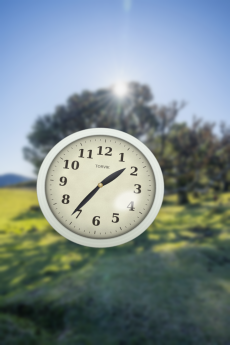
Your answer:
**1:36**
